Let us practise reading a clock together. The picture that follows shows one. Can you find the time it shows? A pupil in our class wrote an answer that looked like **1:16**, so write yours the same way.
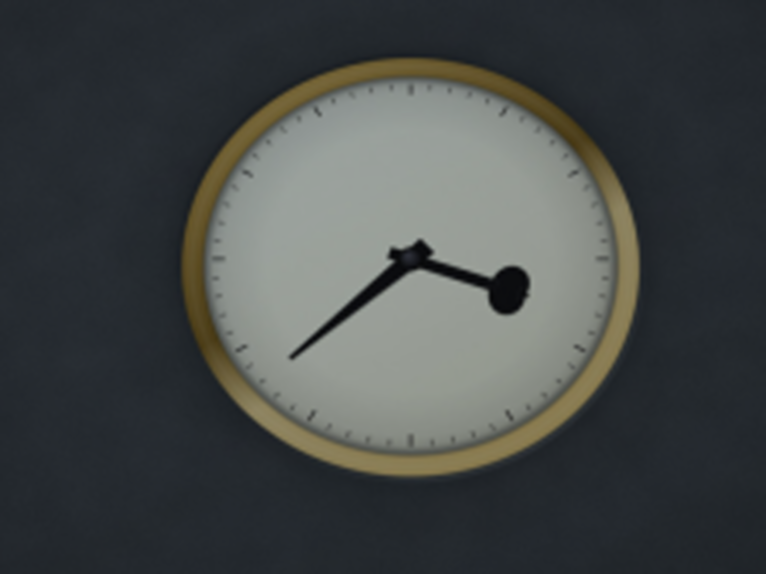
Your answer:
**3:38**
